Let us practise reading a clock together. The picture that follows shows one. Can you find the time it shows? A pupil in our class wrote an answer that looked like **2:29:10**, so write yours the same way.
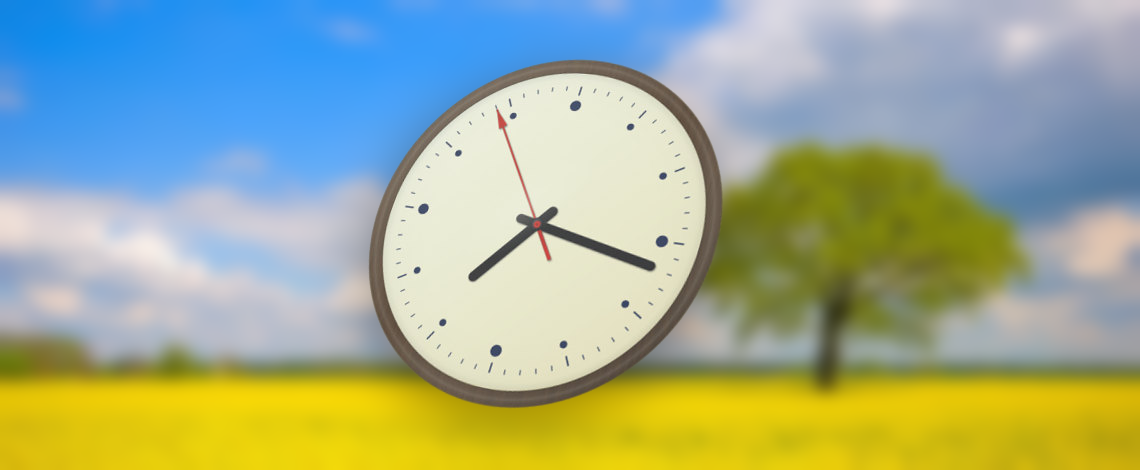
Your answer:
**7:16:54**
